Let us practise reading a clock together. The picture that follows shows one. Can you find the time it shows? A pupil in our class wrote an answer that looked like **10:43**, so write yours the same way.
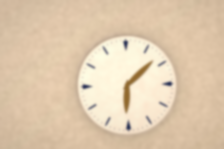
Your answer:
**6:08**
